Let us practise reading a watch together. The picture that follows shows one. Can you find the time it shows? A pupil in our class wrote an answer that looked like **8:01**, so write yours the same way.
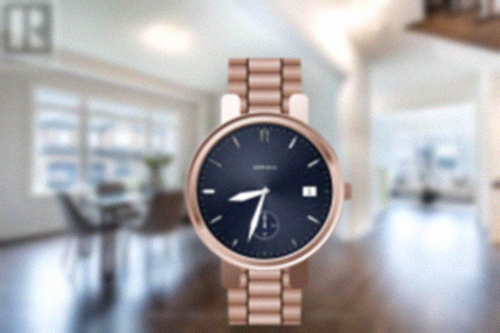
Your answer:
**8:33**
